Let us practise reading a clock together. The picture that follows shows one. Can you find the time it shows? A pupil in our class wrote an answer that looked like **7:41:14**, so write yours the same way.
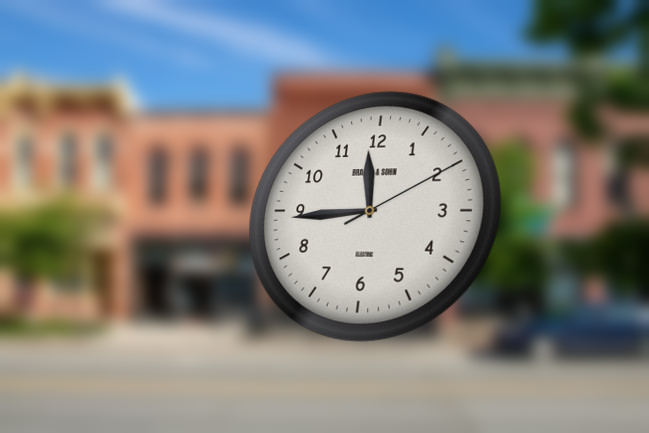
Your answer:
**11:44:10**
